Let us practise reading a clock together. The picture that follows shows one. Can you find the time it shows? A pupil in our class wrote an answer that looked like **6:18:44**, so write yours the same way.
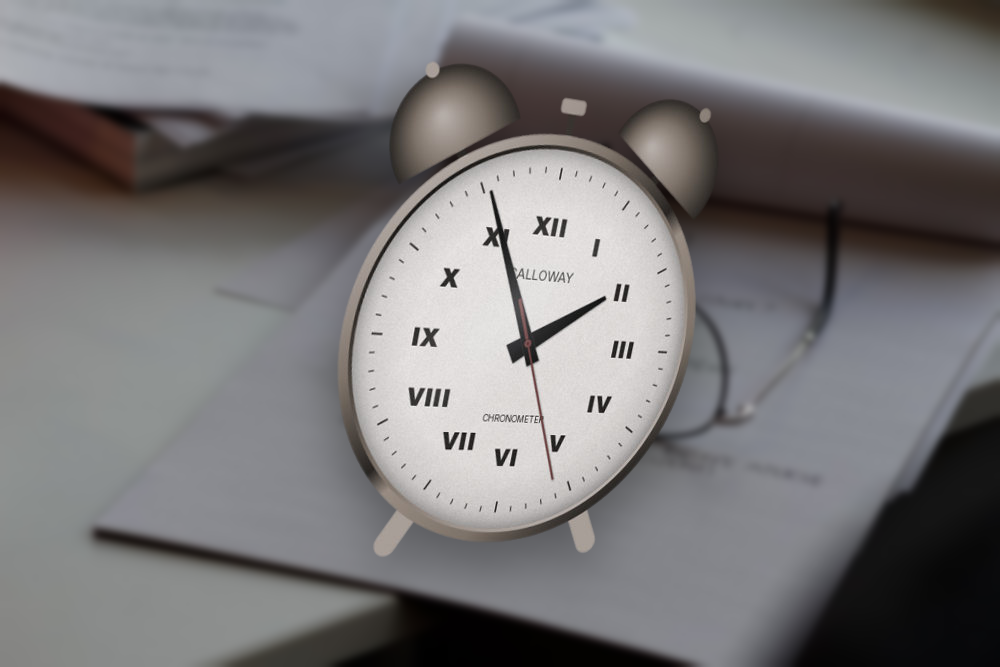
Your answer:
**1:55:26**
